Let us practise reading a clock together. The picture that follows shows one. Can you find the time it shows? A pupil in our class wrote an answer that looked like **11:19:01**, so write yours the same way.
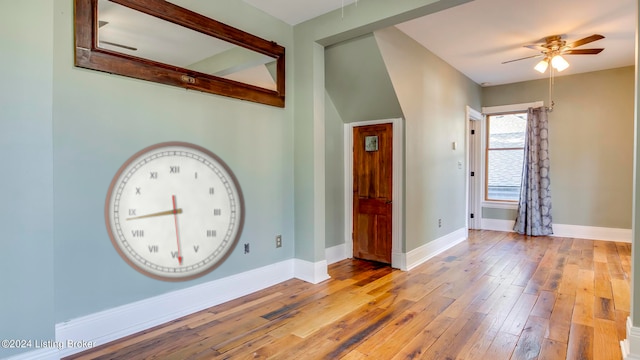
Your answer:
**8:43:29**
